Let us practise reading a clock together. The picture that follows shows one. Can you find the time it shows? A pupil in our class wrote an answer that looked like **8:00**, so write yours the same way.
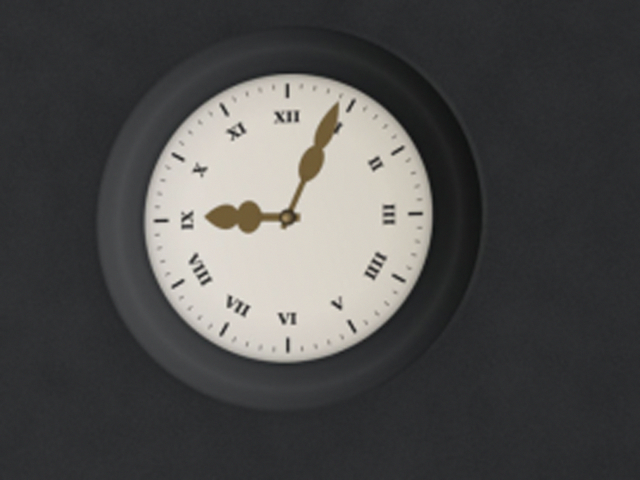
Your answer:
**9:04**
